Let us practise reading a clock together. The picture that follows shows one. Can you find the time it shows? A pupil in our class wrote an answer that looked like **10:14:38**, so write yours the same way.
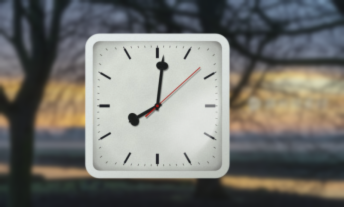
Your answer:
**8:01:08**
